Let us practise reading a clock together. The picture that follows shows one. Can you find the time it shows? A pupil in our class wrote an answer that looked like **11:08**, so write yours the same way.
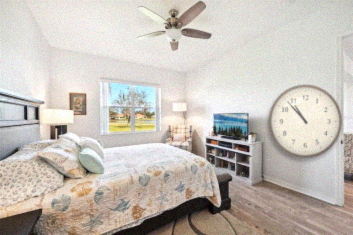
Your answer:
**10:53**
